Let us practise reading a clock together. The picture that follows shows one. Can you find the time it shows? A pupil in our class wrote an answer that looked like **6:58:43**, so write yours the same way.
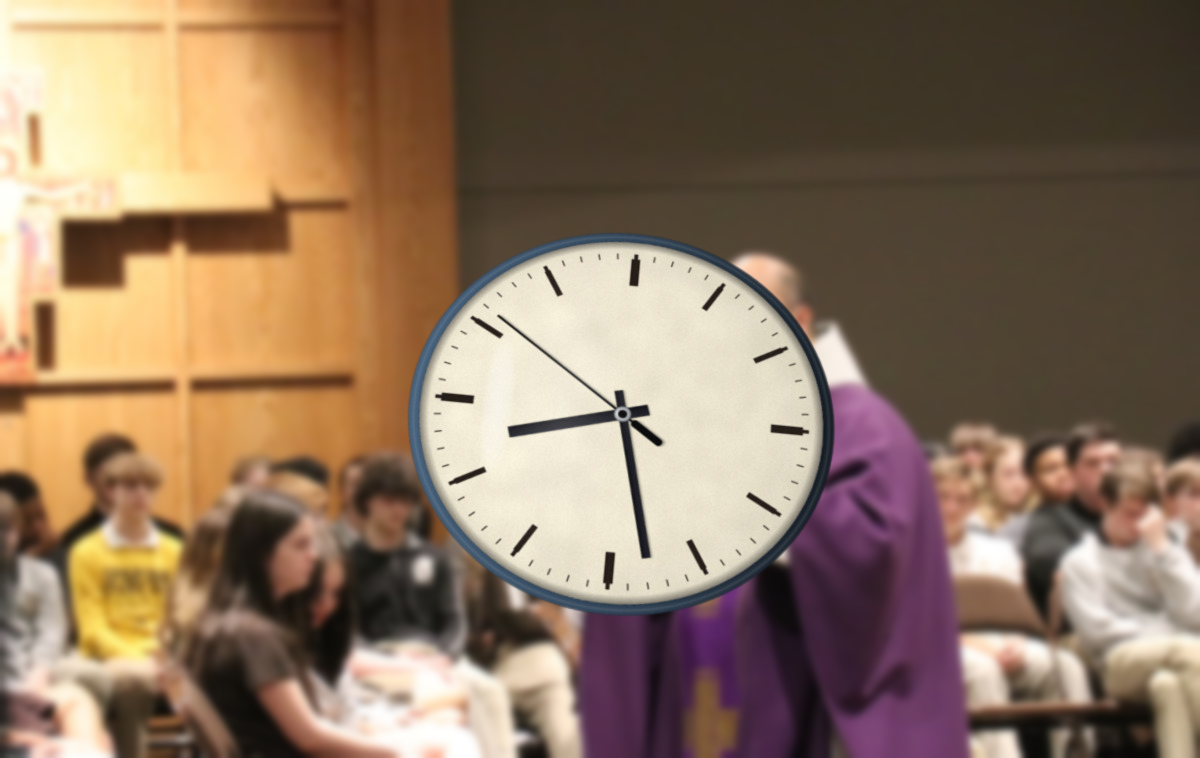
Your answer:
**8:27:51**
